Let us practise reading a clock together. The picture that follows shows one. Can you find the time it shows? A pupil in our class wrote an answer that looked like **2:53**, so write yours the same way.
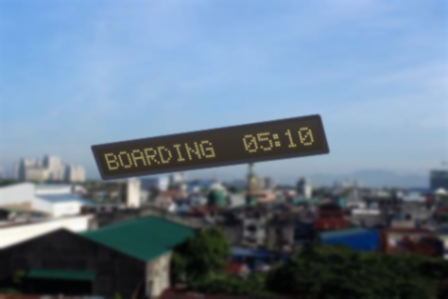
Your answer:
**5:10**
